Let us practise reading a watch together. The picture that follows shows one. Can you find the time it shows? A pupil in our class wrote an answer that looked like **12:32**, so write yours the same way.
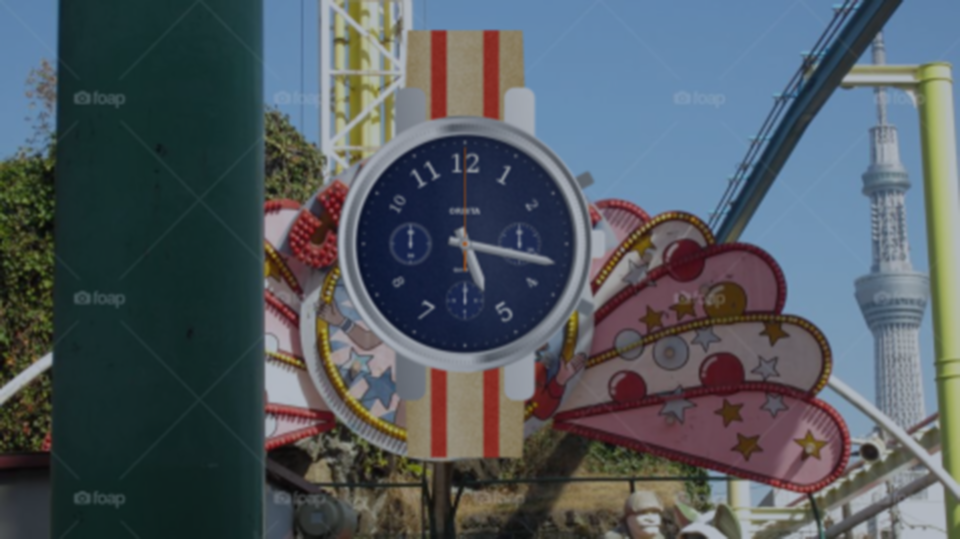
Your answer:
**5:17**
